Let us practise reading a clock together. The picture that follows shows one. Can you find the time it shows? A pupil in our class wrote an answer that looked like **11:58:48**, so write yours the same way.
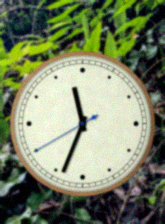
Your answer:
**11:33:40**
